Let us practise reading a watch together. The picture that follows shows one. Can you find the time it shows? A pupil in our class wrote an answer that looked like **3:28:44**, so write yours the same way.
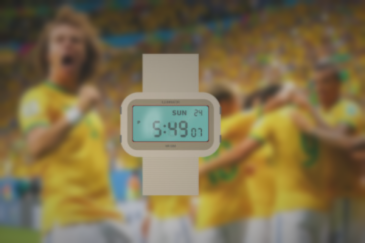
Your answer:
**5:49:07**
